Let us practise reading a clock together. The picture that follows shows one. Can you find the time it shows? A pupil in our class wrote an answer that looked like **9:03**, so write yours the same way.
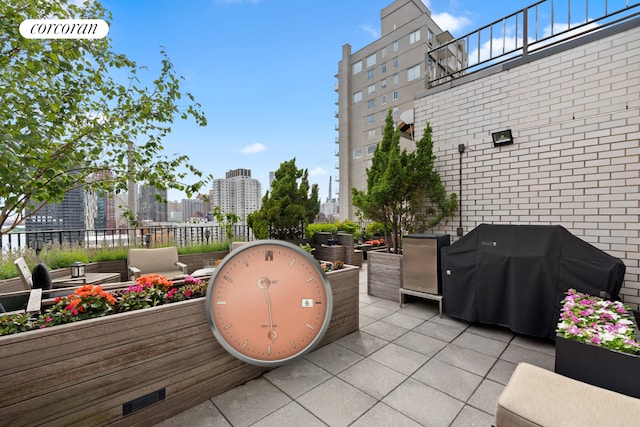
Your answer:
**11:29**
